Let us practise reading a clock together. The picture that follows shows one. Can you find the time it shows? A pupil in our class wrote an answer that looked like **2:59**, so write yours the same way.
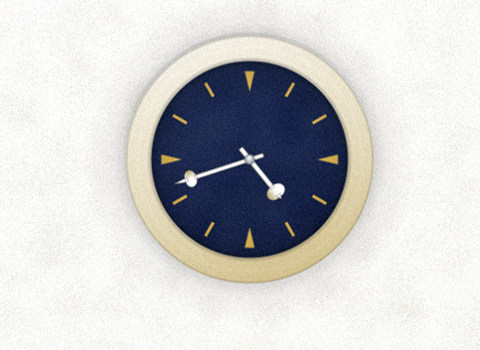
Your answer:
**4:42**
